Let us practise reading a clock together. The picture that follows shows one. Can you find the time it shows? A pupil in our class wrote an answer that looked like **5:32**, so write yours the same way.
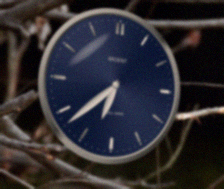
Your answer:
**6:38**
